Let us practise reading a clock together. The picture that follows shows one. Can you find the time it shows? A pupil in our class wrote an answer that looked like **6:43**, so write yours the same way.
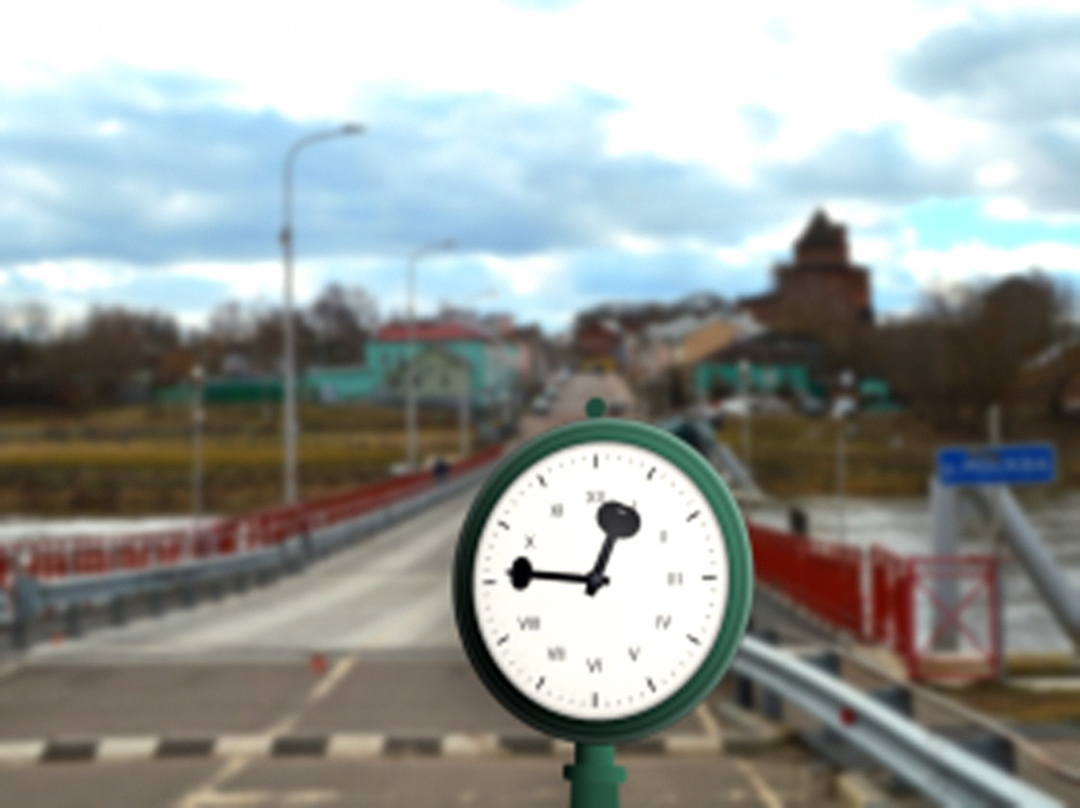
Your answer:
**12:46**
